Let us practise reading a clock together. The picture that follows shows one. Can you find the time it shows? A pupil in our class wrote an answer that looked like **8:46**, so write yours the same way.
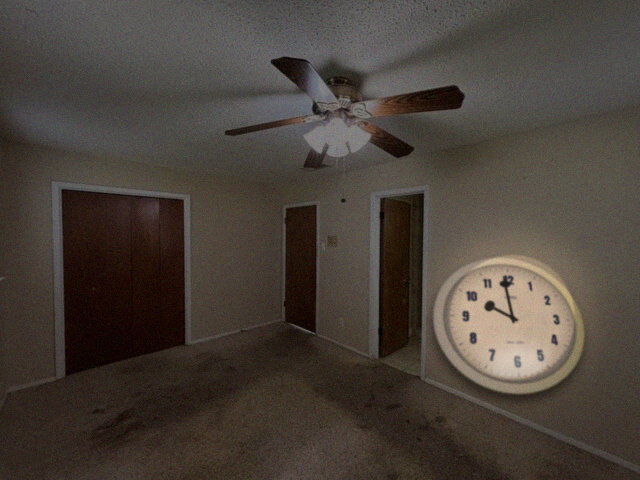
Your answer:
**9:59**
